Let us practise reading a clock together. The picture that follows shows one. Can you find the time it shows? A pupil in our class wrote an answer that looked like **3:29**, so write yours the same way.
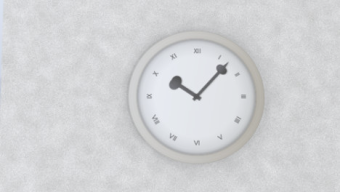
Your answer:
**10:07**
